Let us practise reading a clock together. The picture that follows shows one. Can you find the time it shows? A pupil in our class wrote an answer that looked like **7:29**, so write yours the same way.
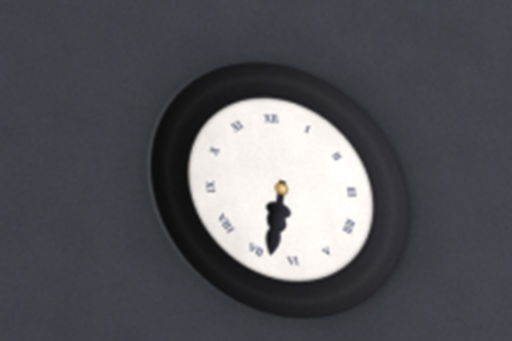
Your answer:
**6:33**
